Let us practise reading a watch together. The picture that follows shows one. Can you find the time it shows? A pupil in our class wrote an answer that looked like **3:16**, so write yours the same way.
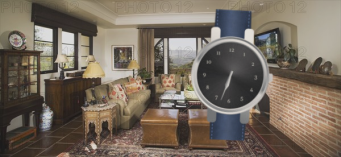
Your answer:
**6:33**
